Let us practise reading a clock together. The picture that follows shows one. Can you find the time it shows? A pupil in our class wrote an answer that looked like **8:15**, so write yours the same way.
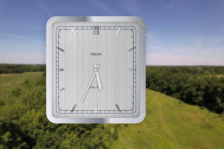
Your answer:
**5:34**
